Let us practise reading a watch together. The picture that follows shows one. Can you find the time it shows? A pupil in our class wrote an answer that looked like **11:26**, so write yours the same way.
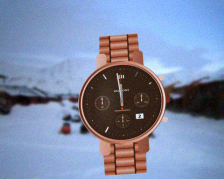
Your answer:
**11:59**
